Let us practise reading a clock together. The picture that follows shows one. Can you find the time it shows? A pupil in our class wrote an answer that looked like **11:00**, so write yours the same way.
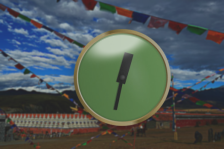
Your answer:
**12:32**
